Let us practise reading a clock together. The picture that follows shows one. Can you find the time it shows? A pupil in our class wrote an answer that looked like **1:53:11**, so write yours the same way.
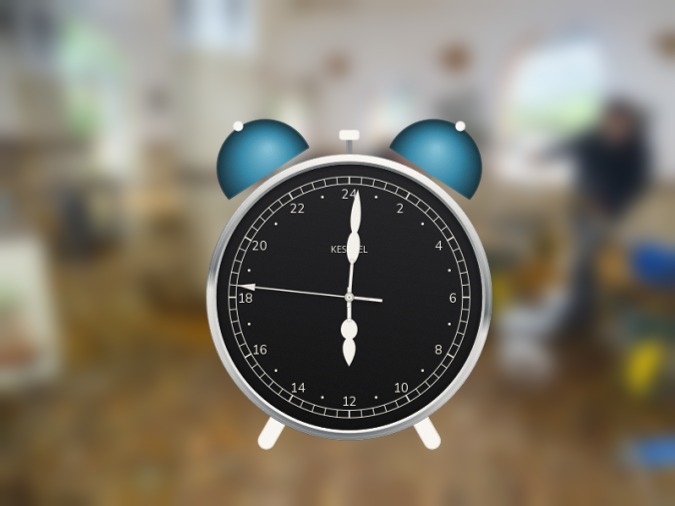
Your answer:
**12:00:46**
